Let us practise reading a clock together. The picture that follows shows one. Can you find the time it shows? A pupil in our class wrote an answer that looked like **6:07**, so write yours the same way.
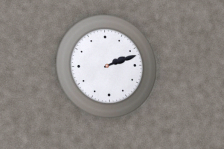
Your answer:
**2:12**
